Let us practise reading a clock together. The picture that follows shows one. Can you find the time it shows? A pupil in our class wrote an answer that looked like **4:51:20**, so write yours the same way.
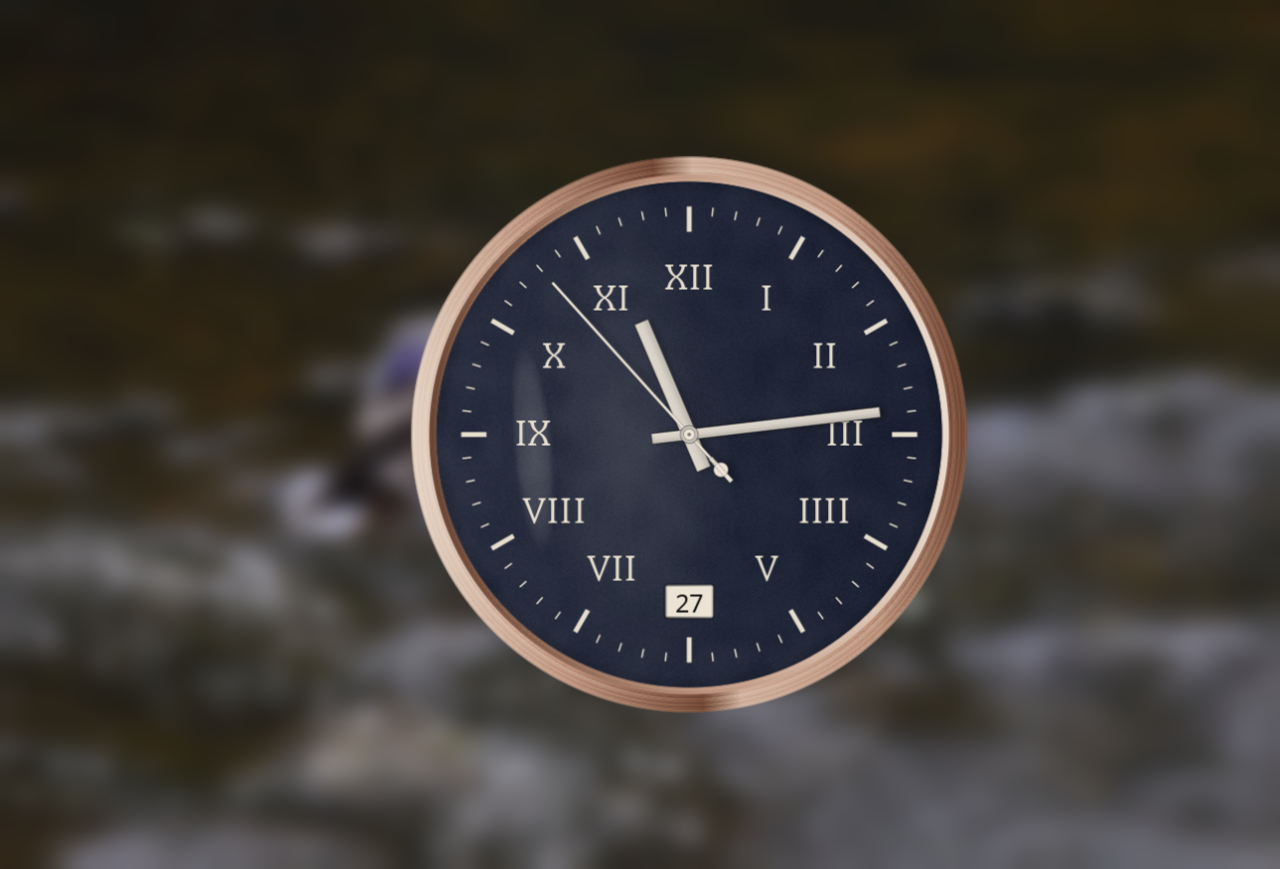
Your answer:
**11:13:53**
